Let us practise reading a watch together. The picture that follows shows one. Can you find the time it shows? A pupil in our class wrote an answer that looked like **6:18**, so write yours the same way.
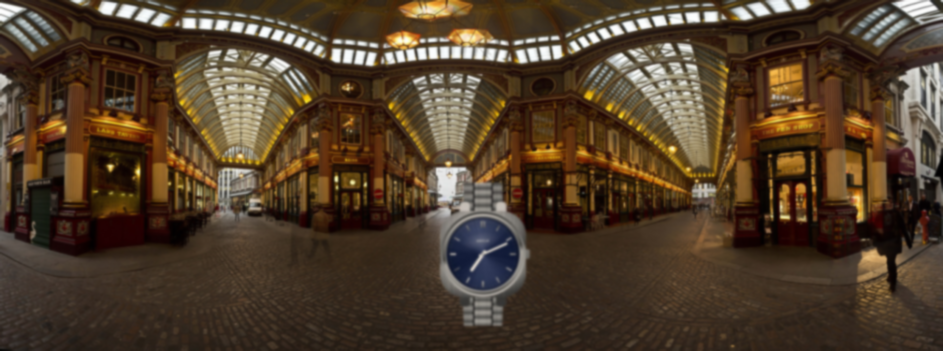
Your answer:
**7:11**
